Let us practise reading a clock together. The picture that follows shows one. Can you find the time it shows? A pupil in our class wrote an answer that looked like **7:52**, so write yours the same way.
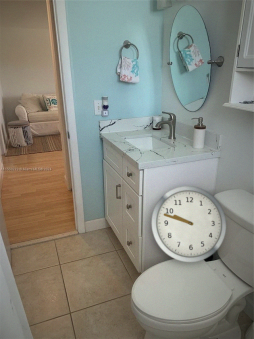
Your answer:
**9:48**
